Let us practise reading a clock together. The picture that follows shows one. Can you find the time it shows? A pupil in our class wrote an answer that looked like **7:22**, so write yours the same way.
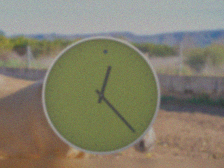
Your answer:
**12:22**
